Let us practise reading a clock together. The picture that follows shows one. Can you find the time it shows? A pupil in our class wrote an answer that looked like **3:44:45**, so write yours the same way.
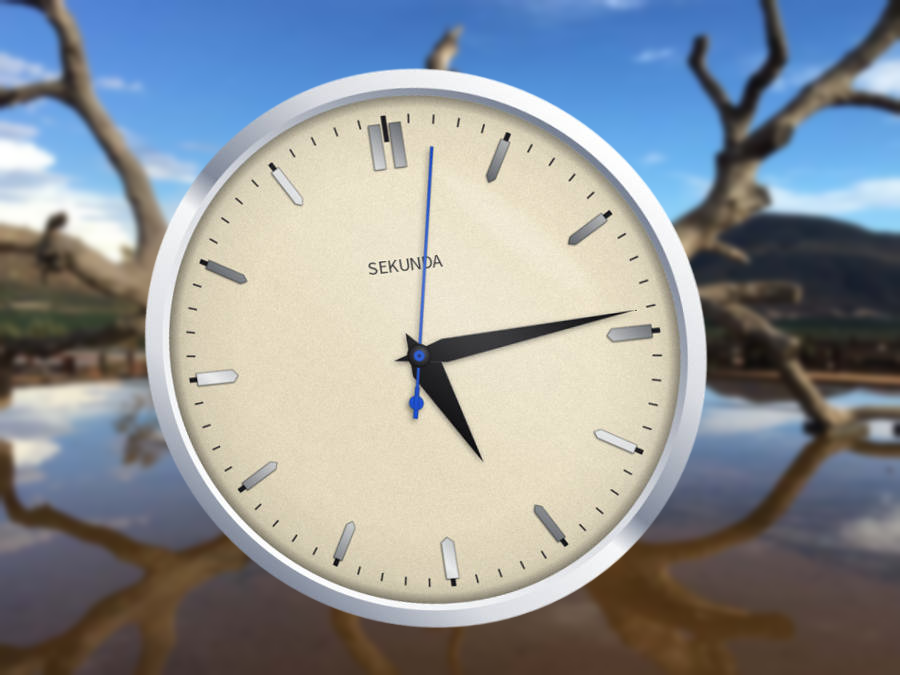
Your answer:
**5:14:02**
